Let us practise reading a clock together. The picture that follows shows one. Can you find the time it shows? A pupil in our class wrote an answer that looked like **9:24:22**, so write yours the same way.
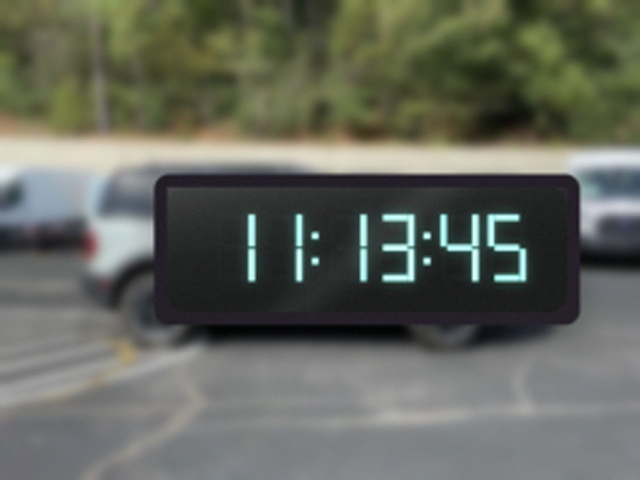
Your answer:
**11:13:45**
